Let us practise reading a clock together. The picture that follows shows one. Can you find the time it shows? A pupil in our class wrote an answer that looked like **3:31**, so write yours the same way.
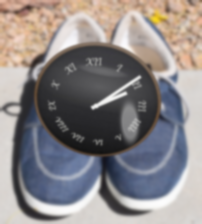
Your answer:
**2:09**
